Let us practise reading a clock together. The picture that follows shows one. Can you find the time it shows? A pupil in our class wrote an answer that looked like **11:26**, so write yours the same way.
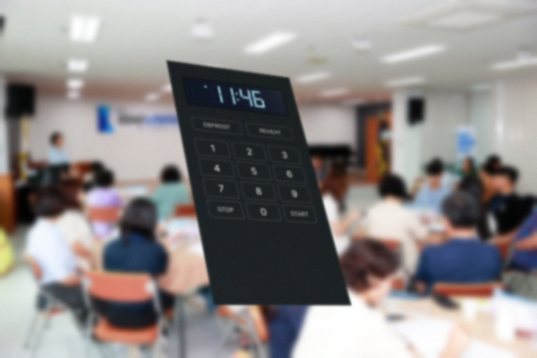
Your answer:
**11:46**
